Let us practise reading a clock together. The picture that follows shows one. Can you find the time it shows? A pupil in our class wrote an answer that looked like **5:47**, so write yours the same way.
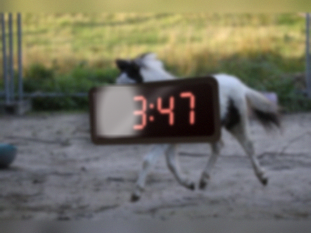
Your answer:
**3:47**
